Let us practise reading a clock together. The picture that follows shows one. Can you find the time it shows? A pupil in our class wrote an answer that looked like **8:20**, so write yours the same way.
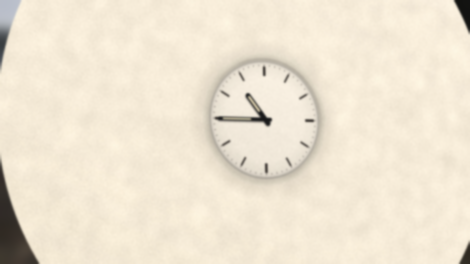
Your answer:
**10:45**
